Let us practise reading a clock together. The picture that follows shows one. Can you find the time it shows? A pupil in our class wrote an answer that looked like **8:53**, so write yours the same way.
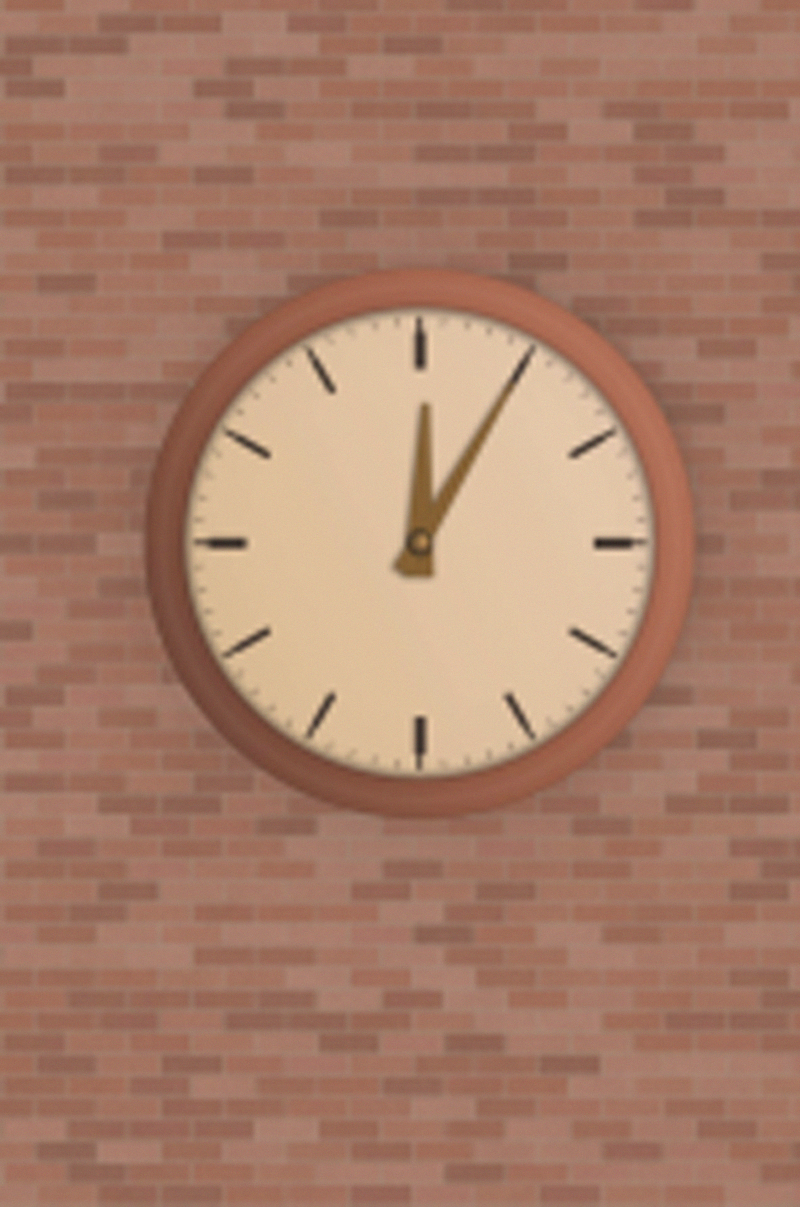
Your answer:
**12:05**
